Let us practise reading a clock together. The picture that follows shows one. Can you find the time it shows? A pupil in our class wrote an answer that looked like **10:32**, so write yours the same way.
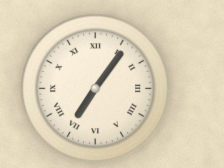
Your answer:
**7:06**
